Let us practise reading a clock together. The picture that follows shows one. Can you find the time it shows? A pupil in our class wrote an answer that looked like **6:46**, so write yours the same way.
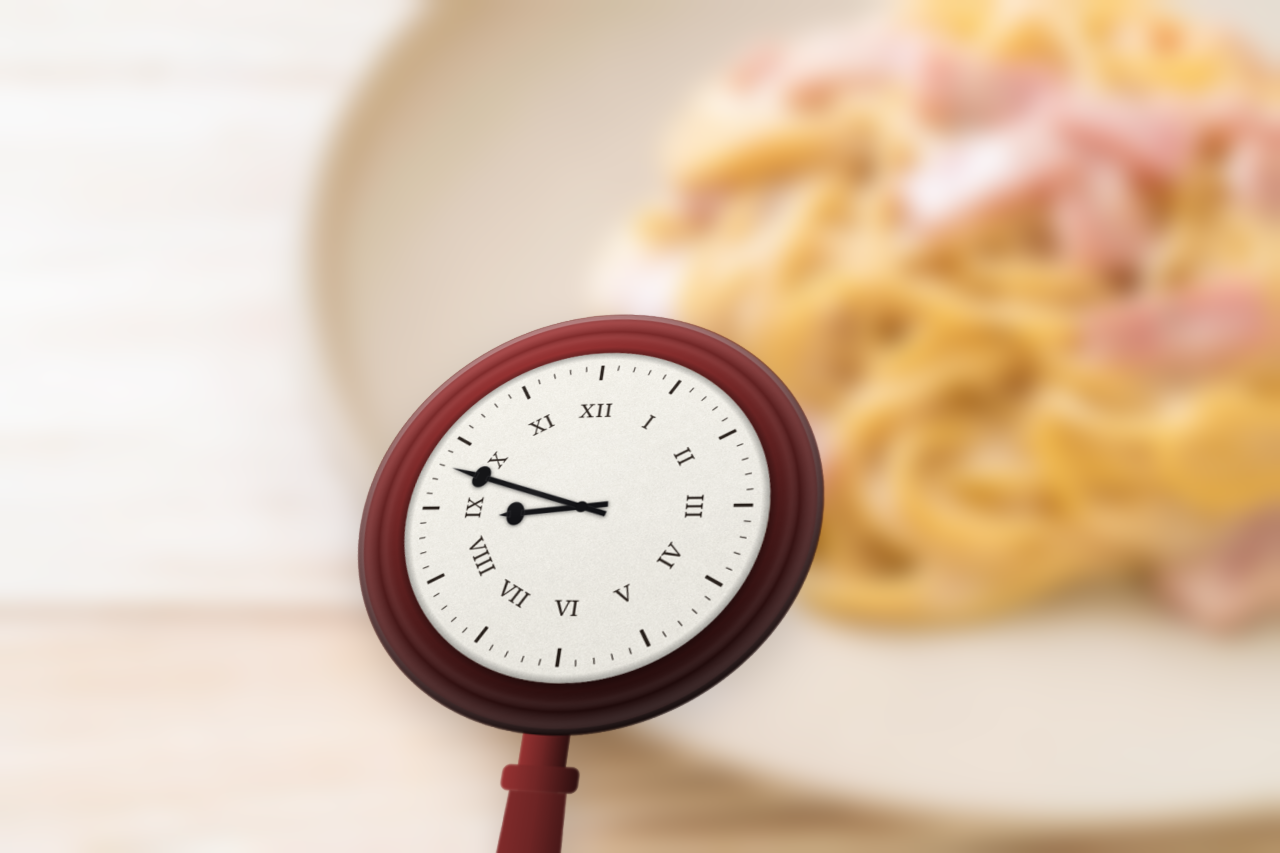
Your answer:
**8:48**
